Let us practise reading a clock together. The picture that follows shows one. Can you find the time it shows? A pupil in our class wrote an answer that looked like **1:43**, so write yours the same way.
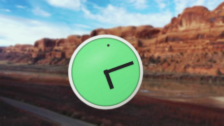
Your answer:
**5:11**
